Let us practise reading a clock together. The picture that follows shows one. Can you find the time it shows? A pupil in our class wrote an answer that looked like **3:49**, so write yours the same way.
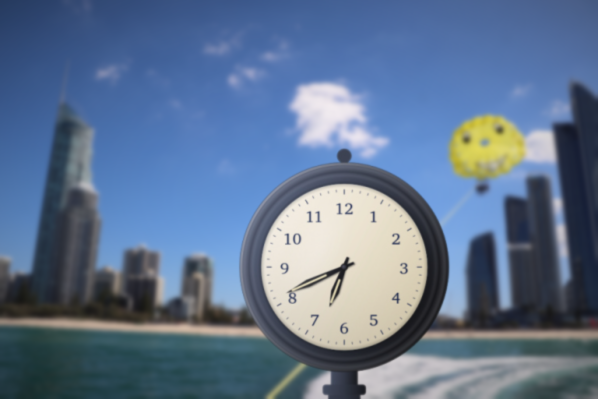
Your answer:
**6:41**
